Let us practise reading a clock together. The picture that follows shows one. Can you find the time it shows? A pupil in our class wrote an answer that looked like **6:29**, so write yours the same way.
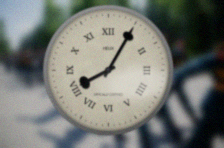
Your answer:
**8:05**
